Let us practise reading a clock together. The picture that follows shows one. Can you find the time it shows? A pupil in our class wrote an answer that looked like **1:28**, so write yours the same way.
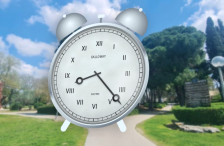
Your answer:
**8:23**
